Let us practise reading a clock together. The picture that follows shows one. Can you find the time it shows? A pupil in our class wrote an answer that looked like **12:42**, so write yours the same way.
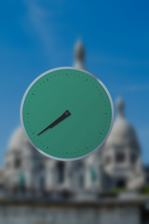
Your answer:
**7:39**
